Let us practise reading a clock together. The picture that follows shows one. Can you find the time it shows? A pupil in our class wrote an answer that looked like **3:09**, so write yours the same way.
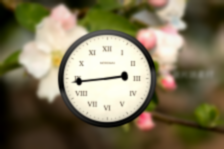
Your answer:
**2:44**
